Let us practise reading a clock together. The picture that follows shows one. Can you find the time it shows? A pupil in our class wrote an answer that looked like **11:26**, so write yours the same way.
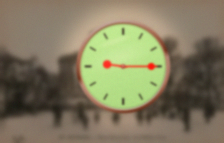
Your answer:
**9:15**
